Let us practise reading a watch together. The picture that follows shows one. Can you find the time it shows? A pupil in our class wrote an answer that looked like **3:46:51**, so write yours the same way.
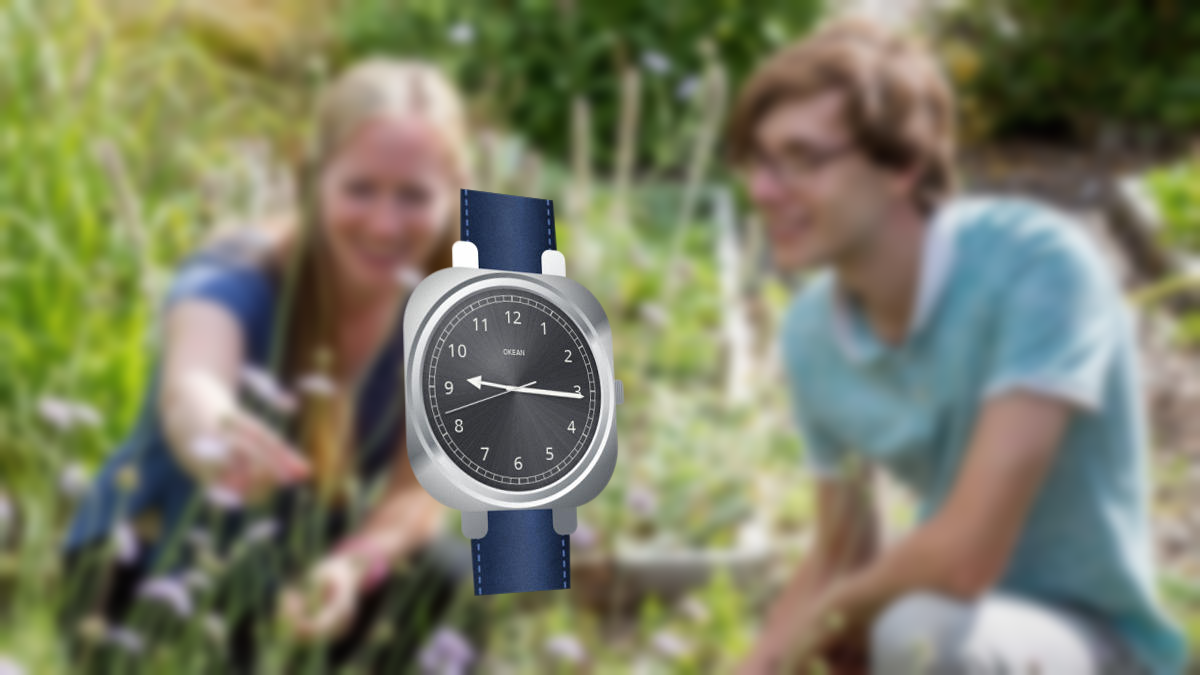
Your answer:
**9:15:42**
